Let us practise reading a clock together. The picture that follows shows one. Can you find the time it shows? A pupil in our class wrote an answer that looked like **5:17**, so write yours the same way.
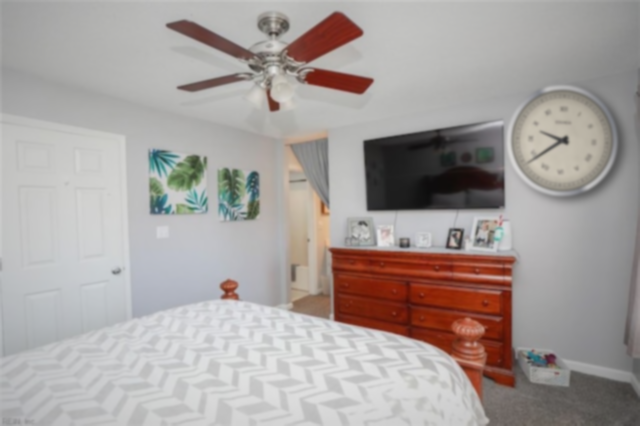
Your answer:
**9:39**
